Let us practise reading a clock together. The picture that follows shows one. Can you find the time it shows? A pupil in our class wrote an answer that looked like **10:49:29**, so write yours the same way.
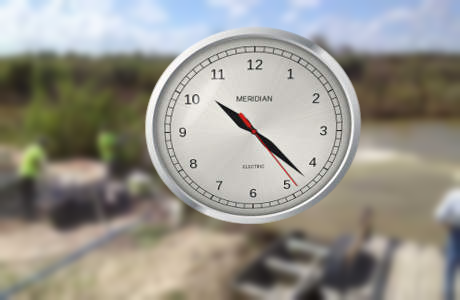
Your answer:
**10:22:24**
